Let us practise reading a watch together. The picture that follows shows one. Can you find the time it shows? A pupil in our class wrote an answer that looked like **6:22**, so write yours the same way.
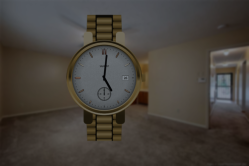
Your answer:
**5:01**
